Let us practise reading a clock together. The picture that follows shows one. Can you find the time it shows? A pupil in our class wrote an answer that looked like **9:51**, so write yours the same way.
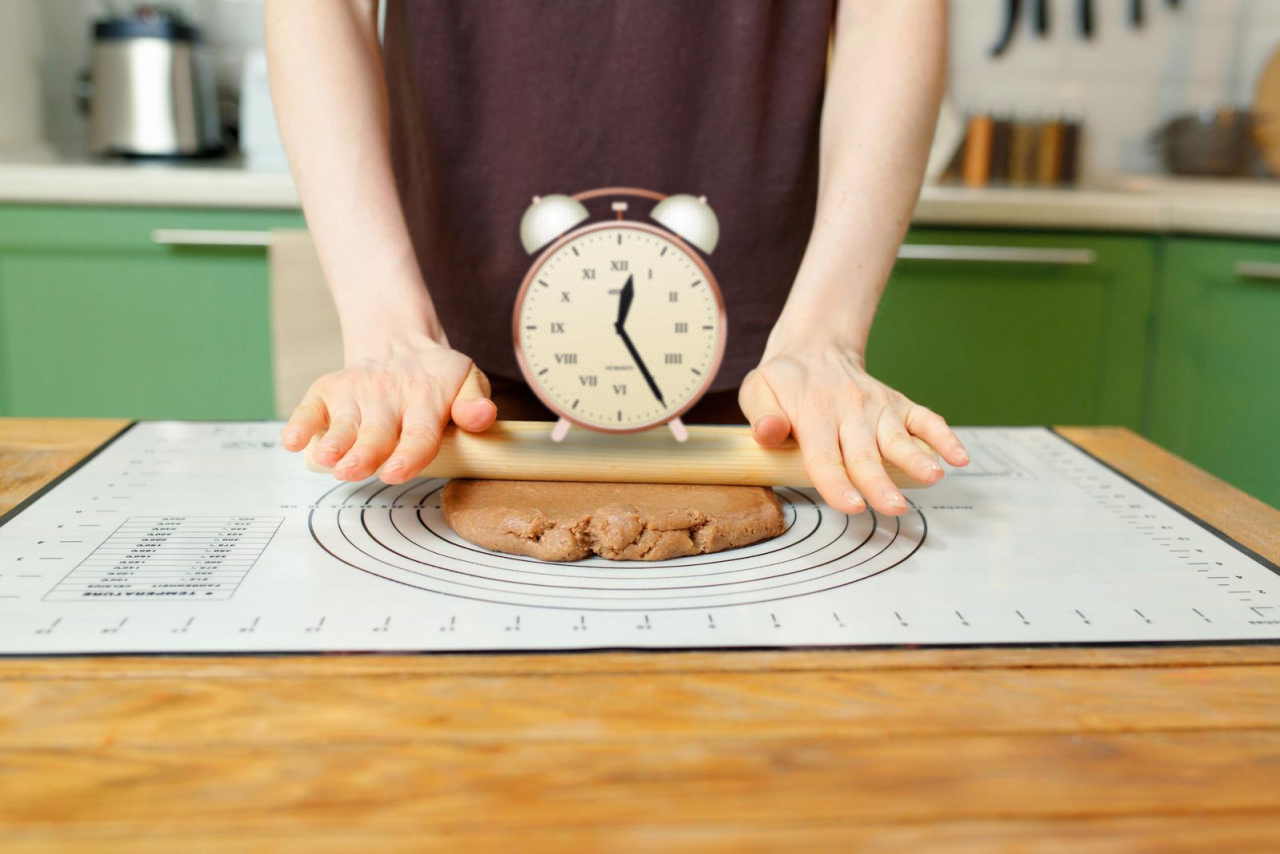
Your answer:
**12:25**
